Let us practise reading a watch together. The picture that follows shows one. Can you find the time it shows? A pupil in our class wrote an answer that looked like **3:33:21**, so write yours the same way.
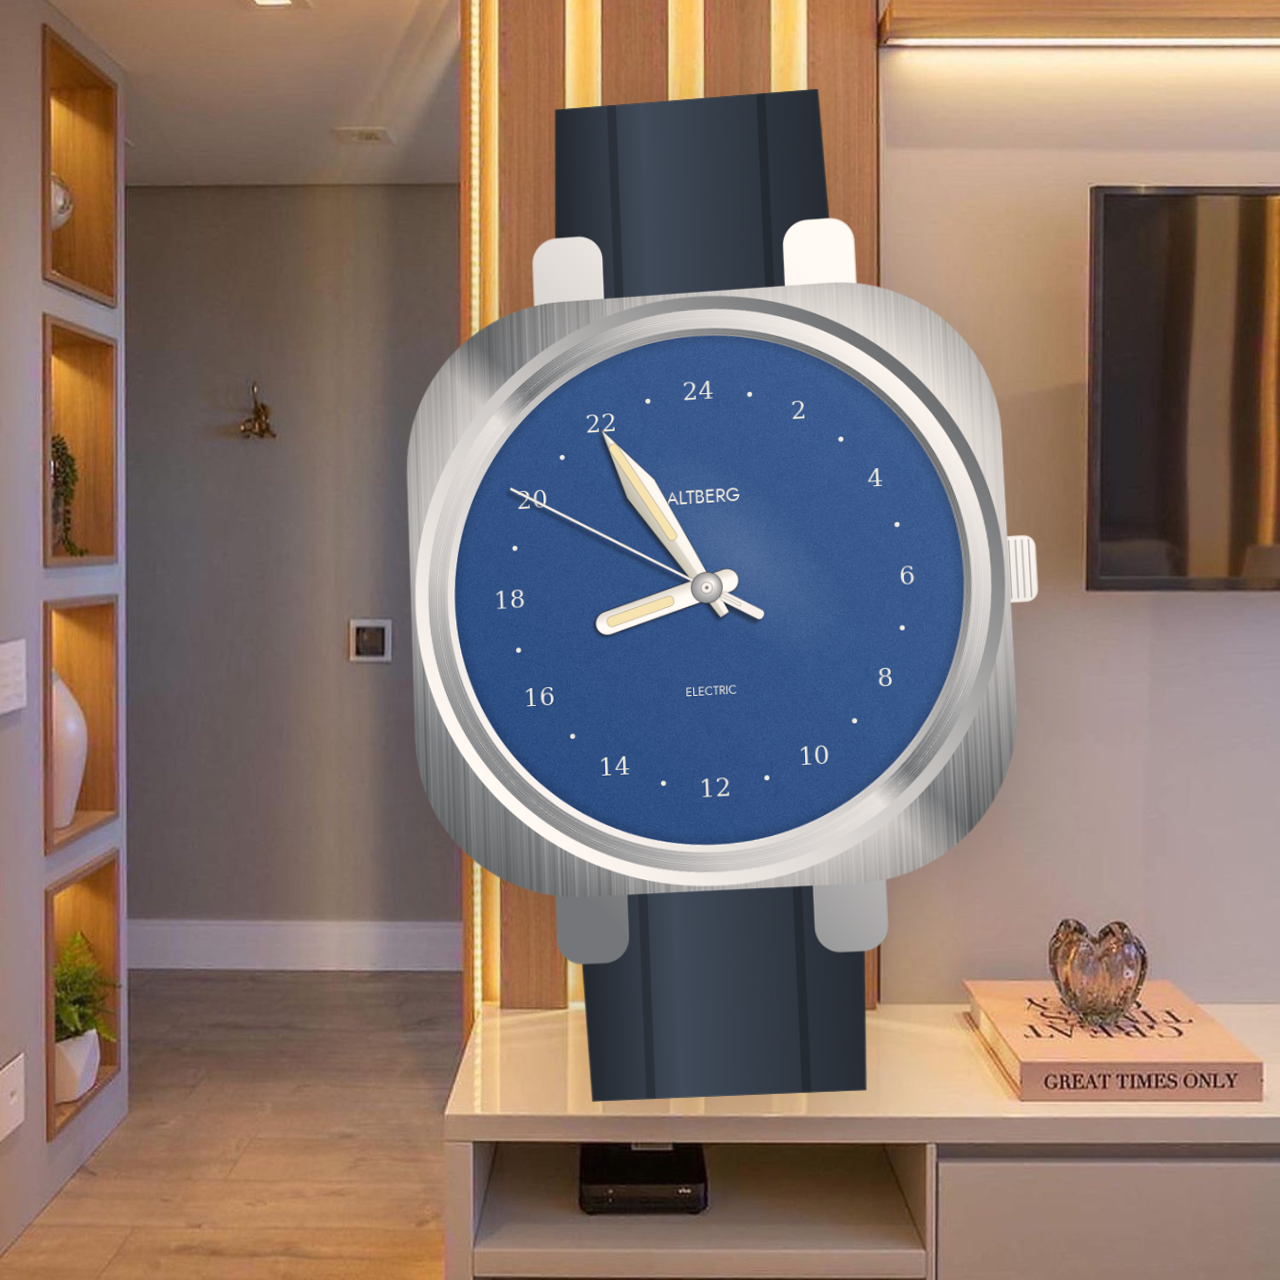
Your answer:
**16:54:50**
